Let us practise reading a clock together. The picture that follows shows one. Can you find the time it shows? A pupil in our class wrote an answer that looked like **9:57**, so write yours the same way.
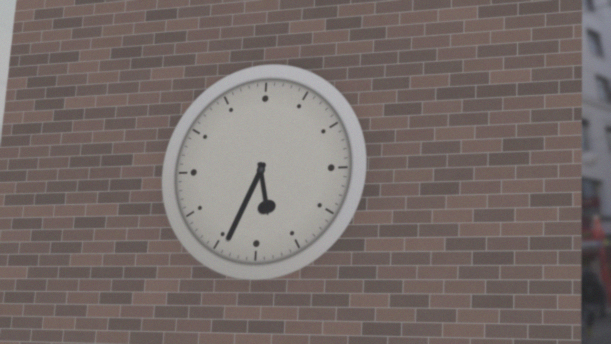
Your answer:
**5:34**
